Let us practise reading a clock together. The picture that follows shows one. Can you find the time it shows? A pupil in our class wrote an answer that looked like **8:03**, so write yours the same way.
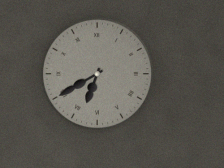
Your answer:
**6:40**
